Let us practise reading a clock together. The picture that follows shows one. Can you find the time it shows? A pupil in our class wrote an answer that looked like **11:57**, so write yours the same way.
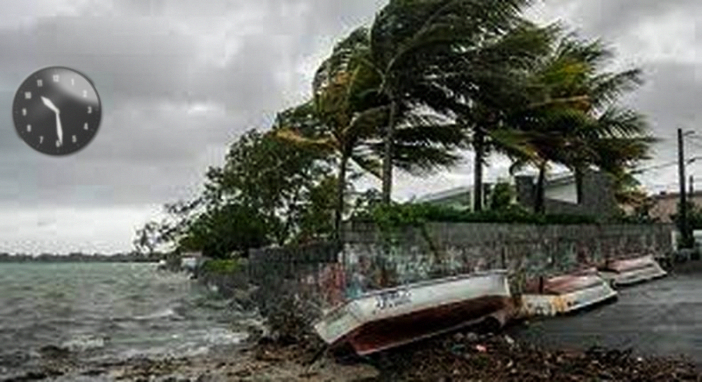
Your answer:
**10:29**
